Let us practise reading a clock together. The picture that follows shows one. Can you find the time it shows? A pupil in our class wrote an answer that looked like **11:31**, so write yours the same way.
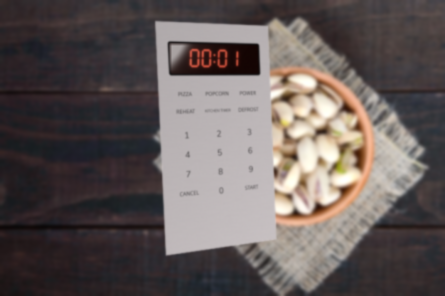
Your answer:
**0:01**
